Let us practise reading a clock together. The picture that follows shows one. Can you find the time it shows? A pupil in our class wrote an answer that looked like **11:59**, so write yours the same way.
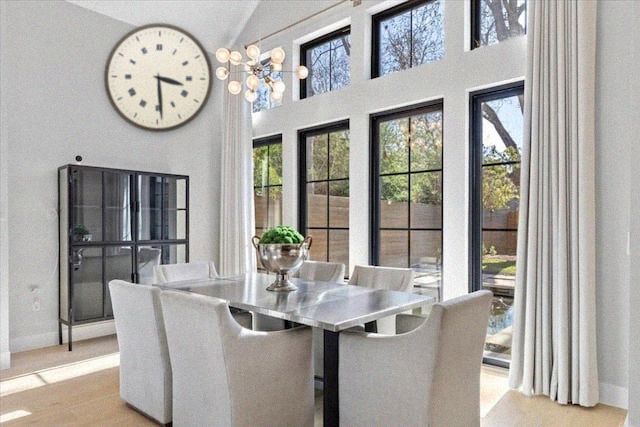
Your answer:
**3:29**
